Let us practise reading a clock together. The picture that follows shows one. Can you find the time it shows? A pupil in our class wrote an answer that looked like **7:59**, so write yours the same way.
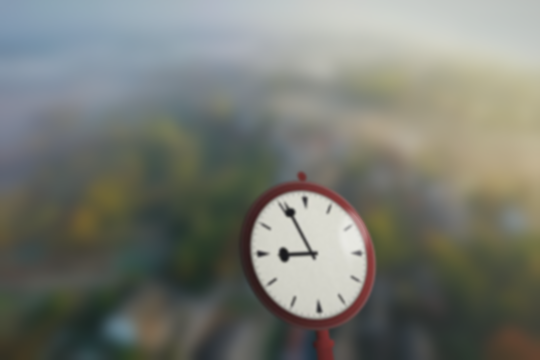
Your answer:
**8:56**
